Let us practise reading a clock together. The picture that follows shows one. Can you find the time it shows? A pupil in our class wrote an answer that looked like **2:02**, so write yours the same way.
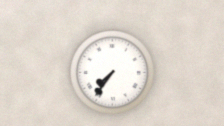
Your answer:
**7:36**
